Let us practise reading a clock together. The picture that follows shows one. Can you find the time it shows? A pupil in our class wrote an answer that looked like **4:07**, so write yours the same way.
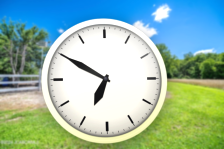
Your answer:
**6:50**
